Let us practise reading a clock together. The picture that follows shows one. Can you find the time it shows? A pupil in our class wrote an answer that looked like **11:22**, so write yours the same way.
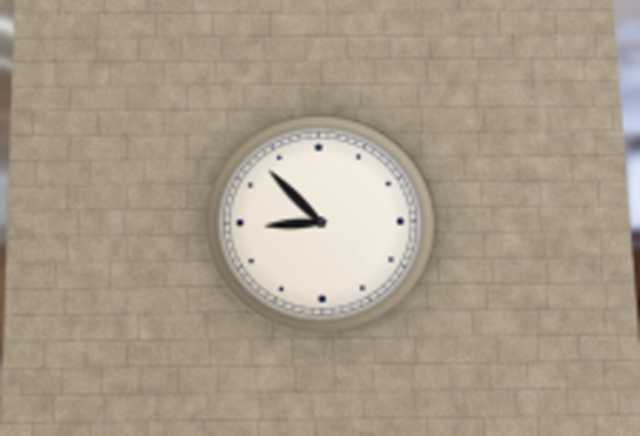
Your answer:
**8:53**
